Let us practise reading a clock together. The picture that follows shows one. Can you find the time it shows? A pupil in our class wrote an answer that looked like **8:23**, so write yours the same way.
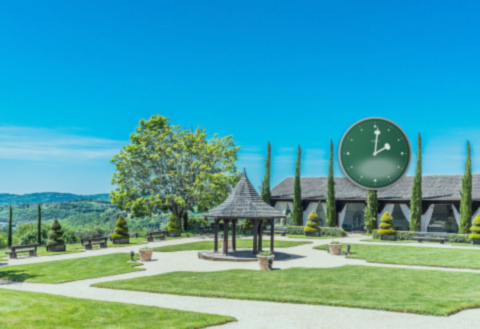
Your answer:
**2:01**
